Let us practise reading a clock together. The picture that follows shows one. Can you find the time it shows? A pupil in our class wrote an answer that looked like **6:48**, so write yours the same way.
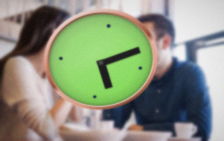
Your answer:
**5:10**
